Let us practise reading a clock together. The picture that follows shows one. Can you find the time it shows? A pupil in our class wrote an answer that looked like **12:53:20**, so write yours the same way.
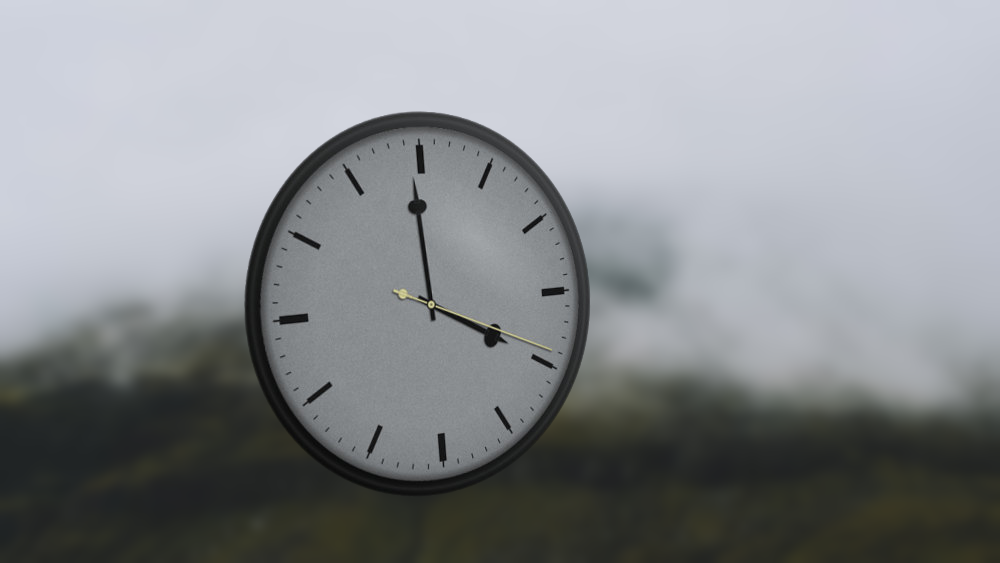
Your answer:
**3:59:19**
